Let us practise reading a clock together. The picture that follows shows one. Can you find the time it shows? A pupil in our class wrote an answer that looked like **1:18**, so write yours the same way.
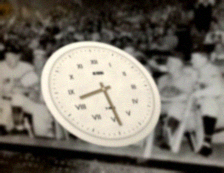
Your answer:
**8:29**
